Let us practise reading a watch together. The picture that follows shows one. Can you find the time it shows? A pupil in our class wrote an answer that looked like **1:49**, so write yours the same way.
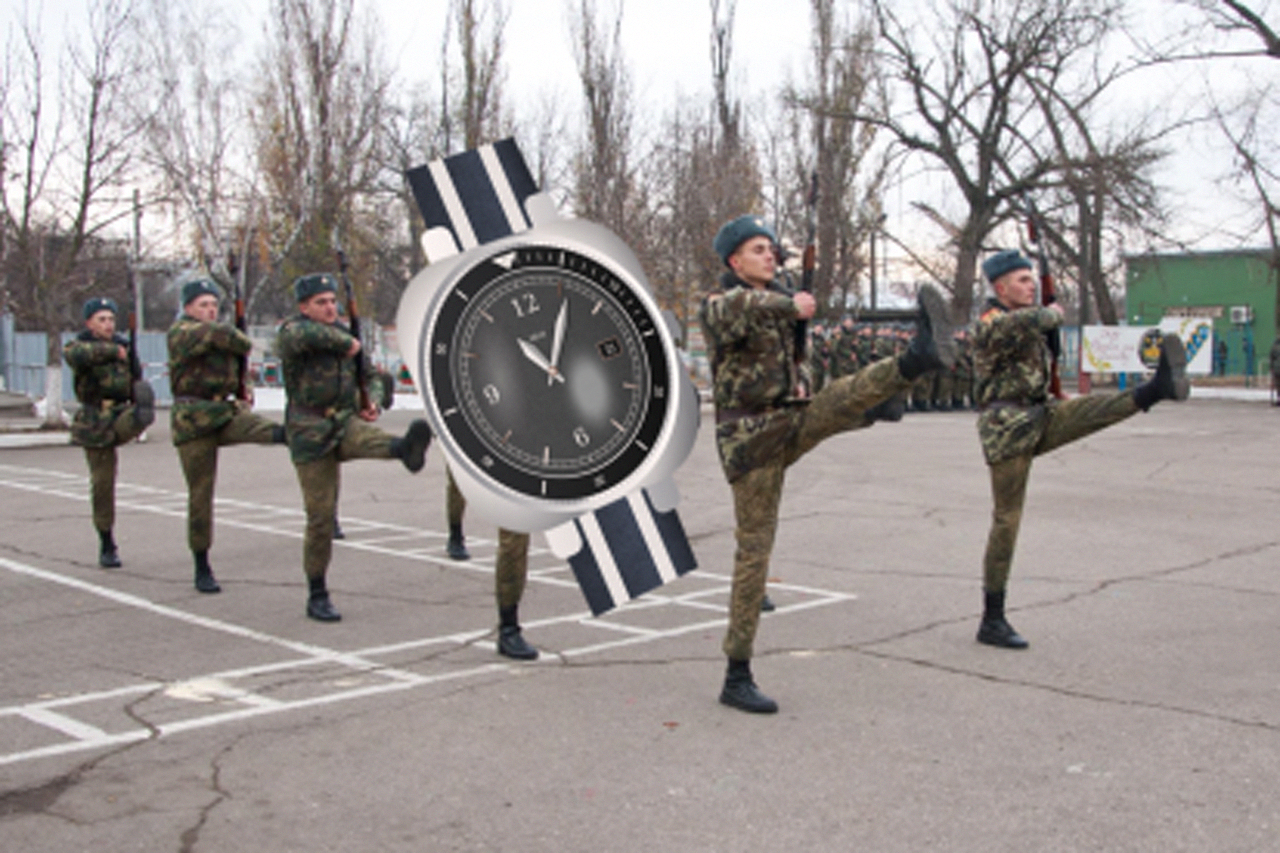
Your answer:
**11:06**
